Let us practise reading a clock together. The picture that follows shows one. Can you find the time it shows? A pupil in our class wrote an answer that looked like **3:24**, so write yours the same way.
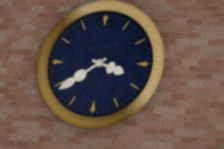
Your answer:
**3:39**
